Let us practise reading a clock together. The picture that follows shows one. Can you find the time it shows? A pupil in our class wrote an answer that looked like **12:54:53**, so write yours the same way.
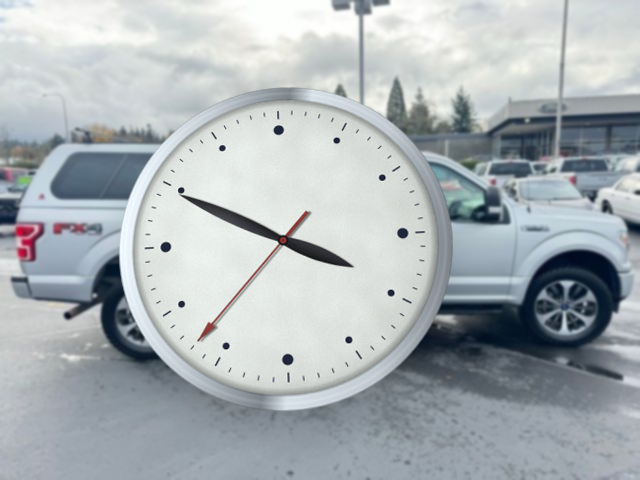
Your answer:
**3:49:37**
